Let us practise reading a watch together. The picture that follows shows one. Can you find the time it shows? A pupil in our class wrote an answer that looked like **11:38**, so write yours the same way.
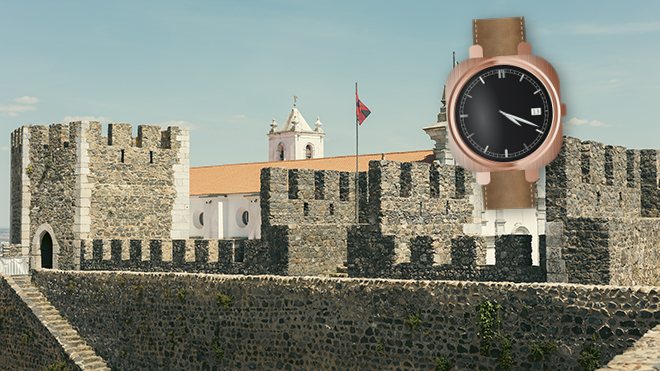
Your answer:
**4:19**
